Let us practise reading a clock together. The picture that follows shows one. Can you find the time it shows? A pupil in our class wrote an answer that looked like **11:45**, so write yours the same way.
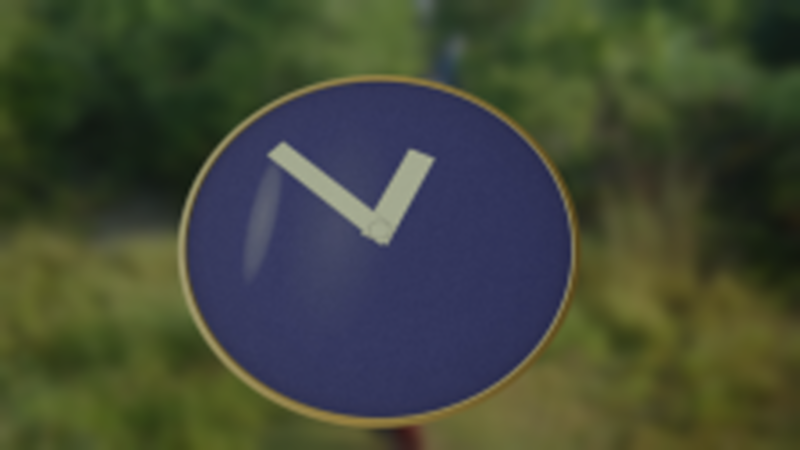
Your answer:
**12:52**
